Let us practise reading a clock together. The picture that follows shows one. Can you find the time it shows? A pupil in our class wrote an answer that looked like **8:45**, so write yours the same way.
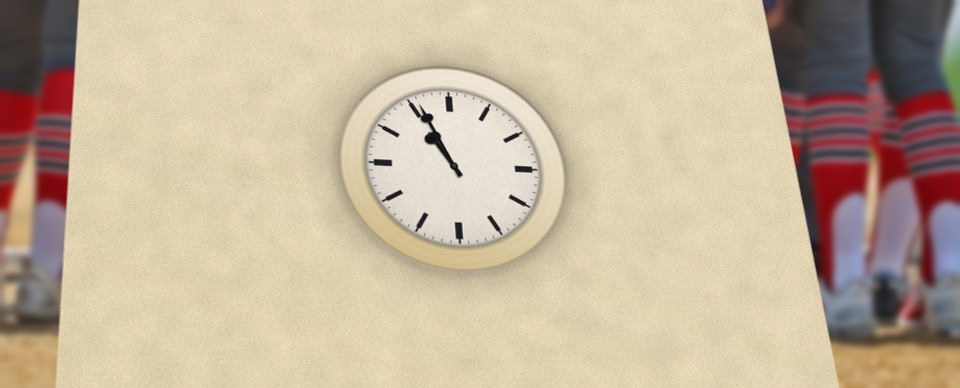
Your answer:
**10:56**
